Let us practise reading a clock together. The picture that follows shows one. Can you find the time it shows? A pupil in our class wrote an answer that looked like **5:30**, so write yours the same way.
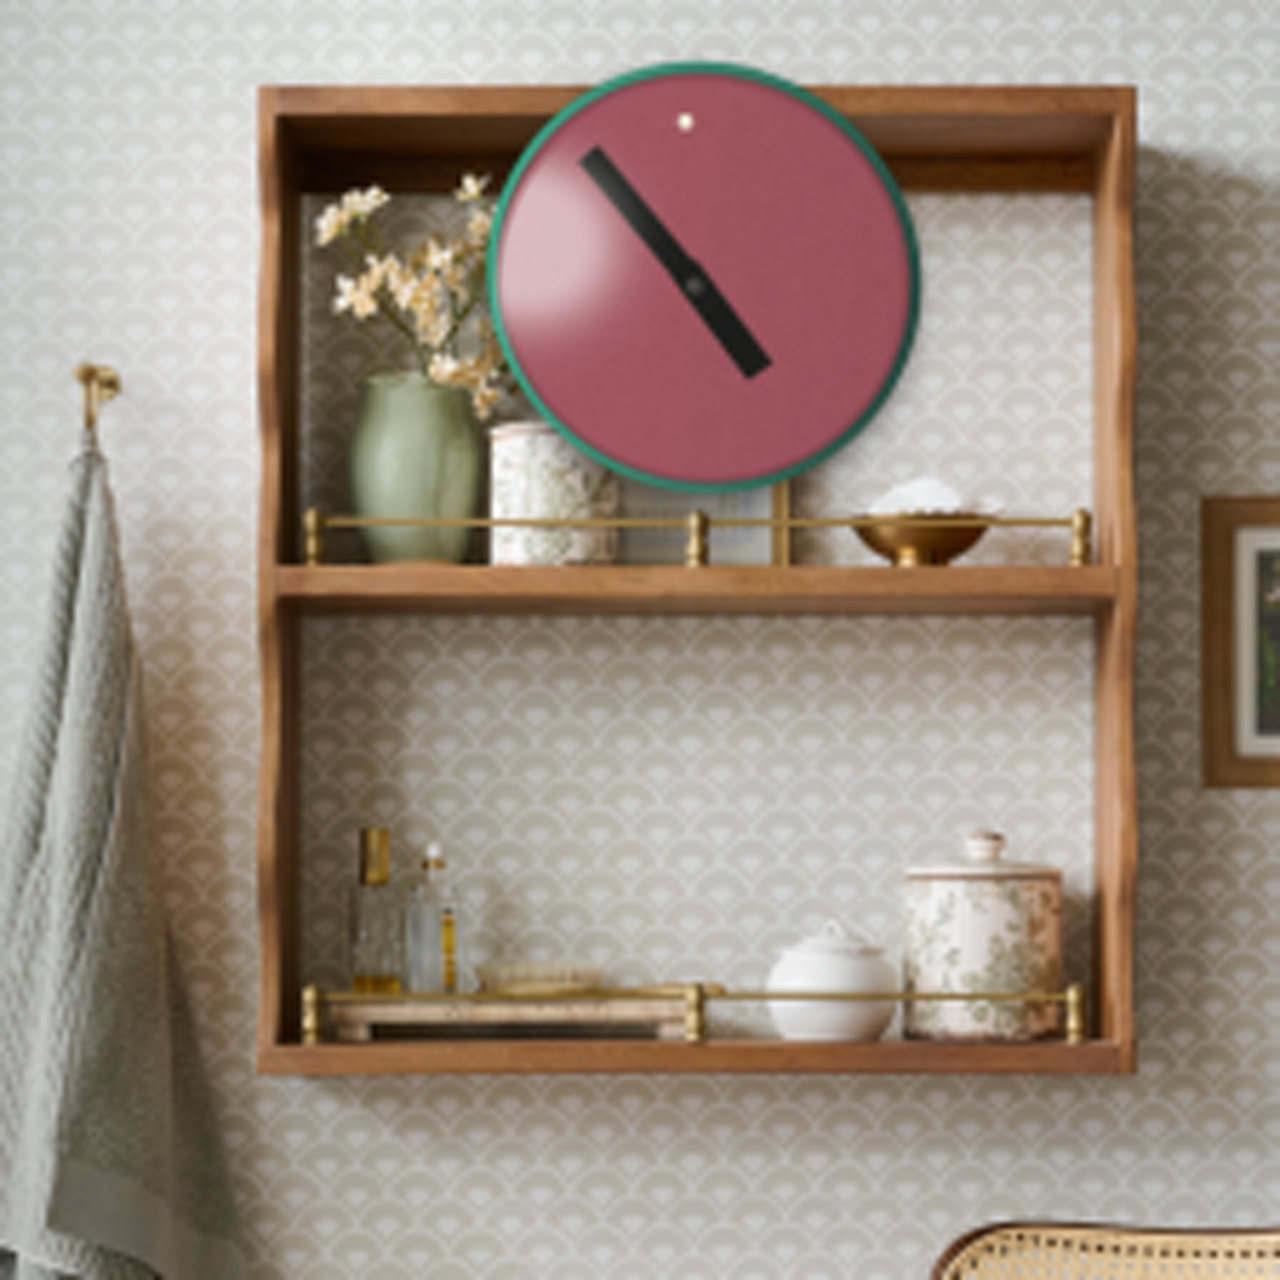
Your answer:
**4:54**
